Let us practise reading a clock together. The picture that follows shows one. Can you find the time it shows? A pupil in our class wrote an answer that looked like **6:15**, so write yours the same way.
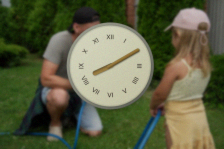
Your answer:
**8:10**
